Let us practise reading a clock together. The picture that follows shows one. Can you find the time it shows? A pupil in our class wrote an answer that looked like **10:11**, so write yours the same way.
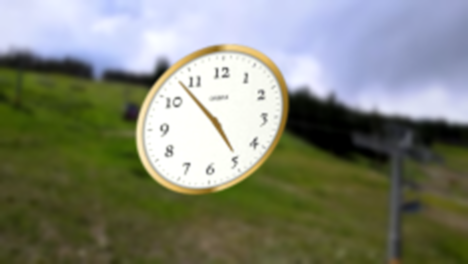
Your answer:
**4:53**
